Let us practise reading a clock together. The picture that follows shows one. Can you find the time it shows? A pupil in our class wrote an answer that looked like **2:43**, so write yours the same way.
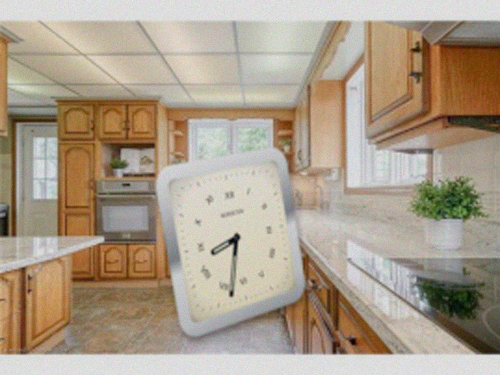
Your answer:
**8:33**
